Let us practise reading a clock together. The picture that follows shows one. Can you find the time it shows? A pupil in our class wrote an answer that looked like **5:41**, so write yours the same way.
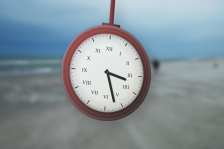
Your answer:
**3:27**
